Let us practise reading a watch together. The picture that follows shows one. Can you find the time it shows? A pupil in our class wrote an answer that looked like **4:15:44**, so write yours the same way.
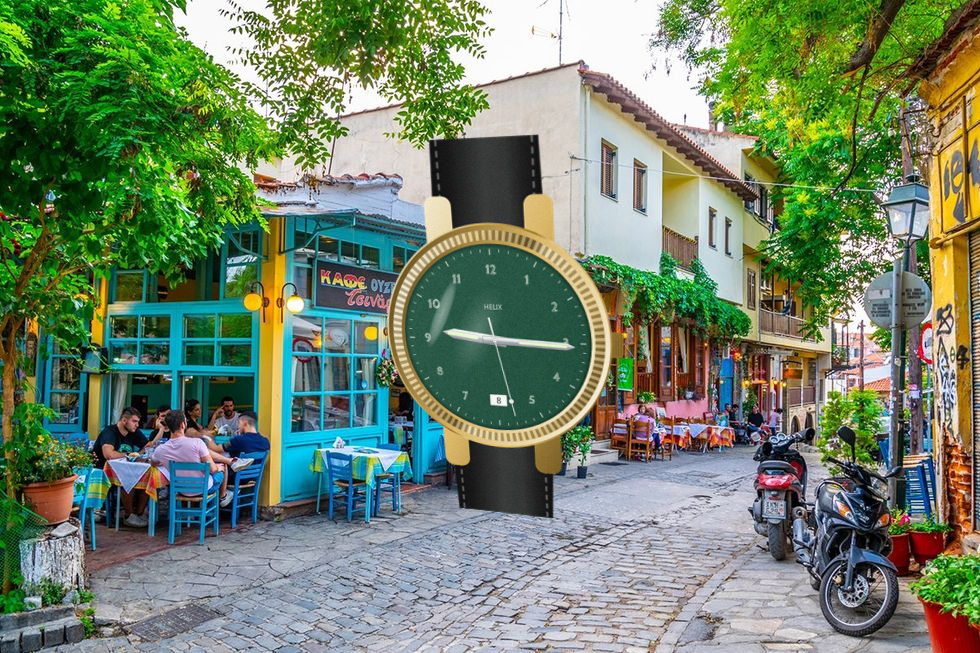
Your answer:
**9:15:28**
